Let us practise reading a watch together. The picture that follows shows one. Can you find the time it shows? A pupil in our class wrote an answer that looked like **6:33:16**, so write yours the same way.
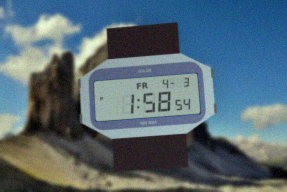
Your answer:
**1:58:54**
